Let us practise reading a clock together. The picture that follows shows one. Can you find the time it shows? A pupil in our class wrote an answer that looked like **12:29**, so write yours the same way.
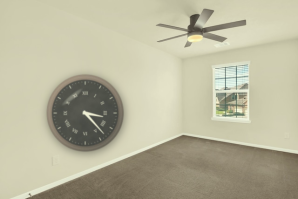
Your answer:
**3:23**
